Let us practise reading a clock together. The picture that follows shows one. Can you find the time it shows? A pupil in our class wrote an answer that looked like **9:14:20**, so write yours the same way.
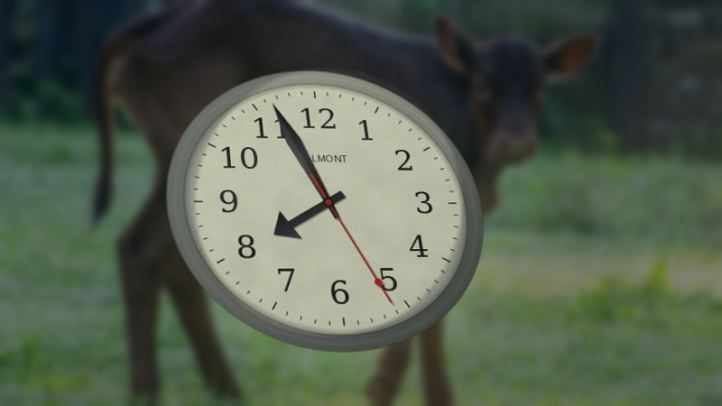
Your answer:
**7:56:26**
